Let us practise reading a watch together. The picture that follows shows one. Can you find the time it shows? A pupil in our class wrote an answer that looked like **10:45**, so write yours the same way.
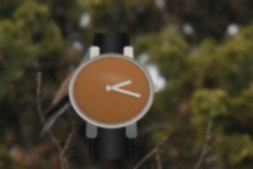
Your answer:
**2:18**
